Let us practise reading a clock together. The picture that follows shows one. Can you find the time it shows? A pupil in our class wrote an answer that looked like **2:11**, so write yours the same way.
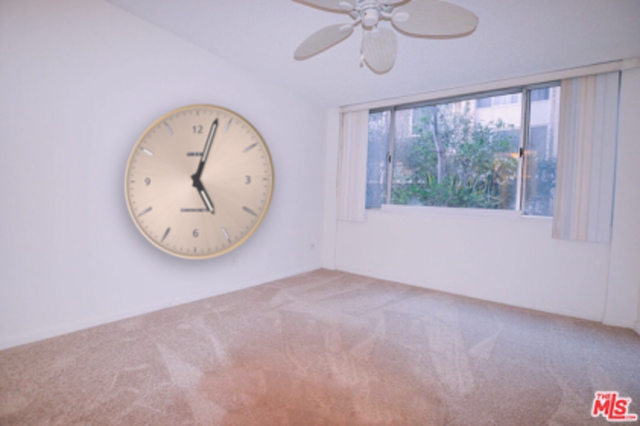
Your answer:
**5:03**
